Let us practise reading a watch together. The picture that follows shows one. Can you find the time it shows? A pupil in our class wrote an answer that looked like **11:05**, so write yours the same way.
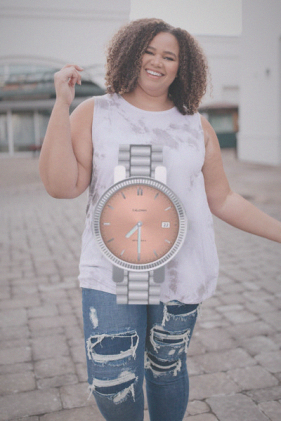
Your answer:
**7:30**
